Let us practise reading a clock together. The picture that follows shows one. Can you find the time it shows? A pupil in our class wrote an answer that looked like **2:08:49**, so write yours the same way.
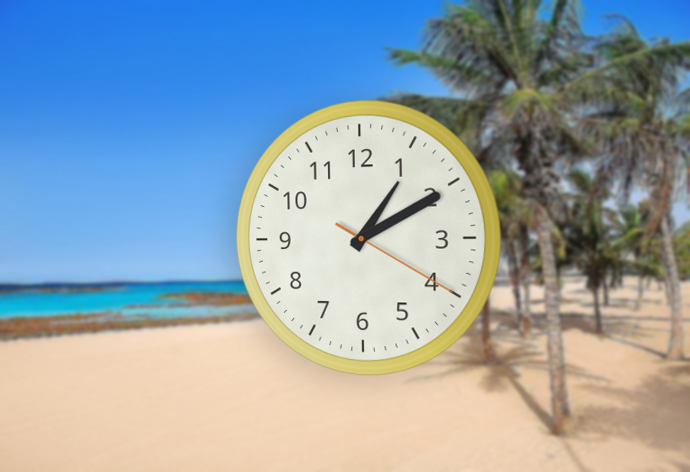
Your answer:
**1:10:20**
